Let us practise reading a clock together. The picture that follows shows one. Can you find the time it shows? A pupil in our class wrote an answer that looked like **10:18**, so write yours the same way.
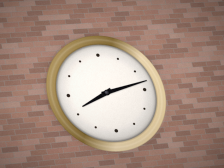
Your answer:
**8:13**
